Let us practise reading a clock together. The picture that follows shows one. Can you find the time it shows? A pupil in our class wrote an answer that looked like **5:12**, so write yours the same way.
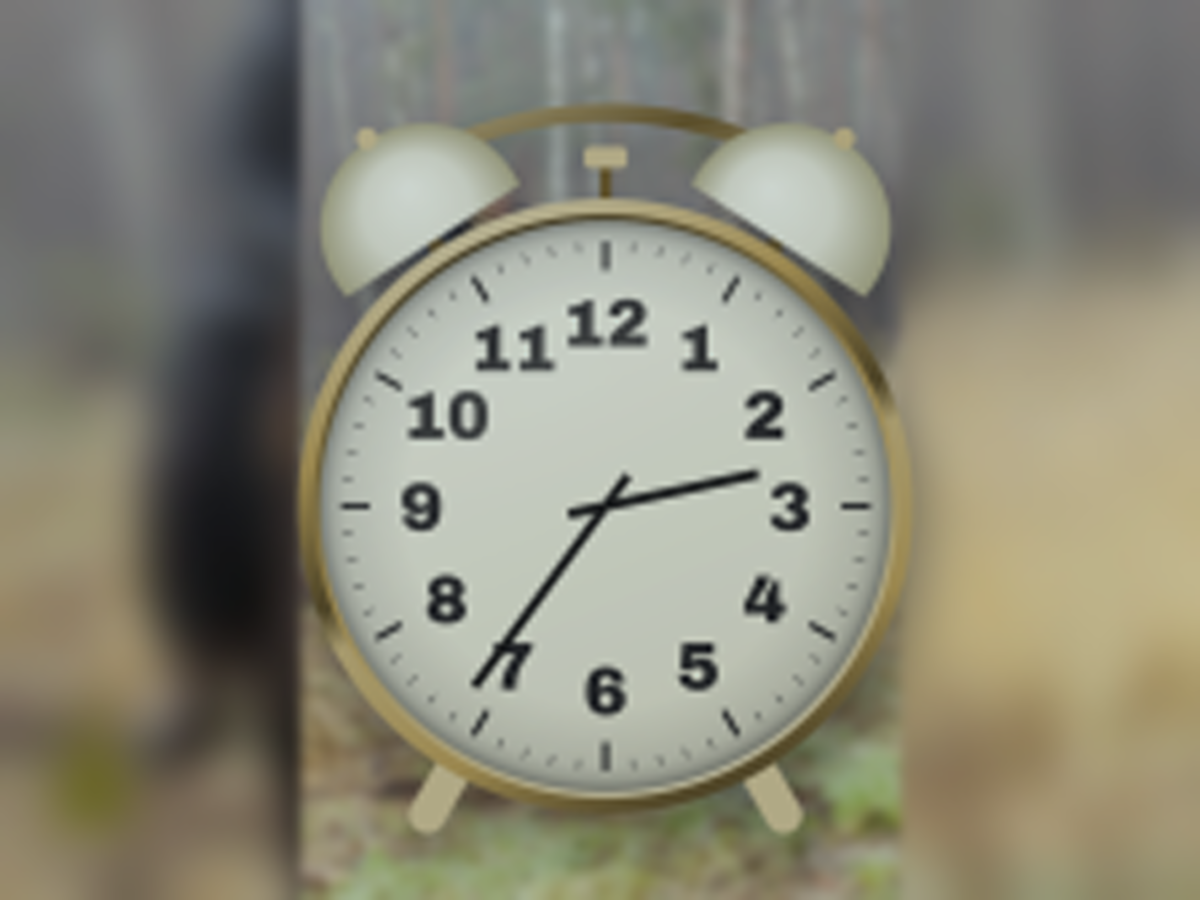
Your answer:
**2:36**
